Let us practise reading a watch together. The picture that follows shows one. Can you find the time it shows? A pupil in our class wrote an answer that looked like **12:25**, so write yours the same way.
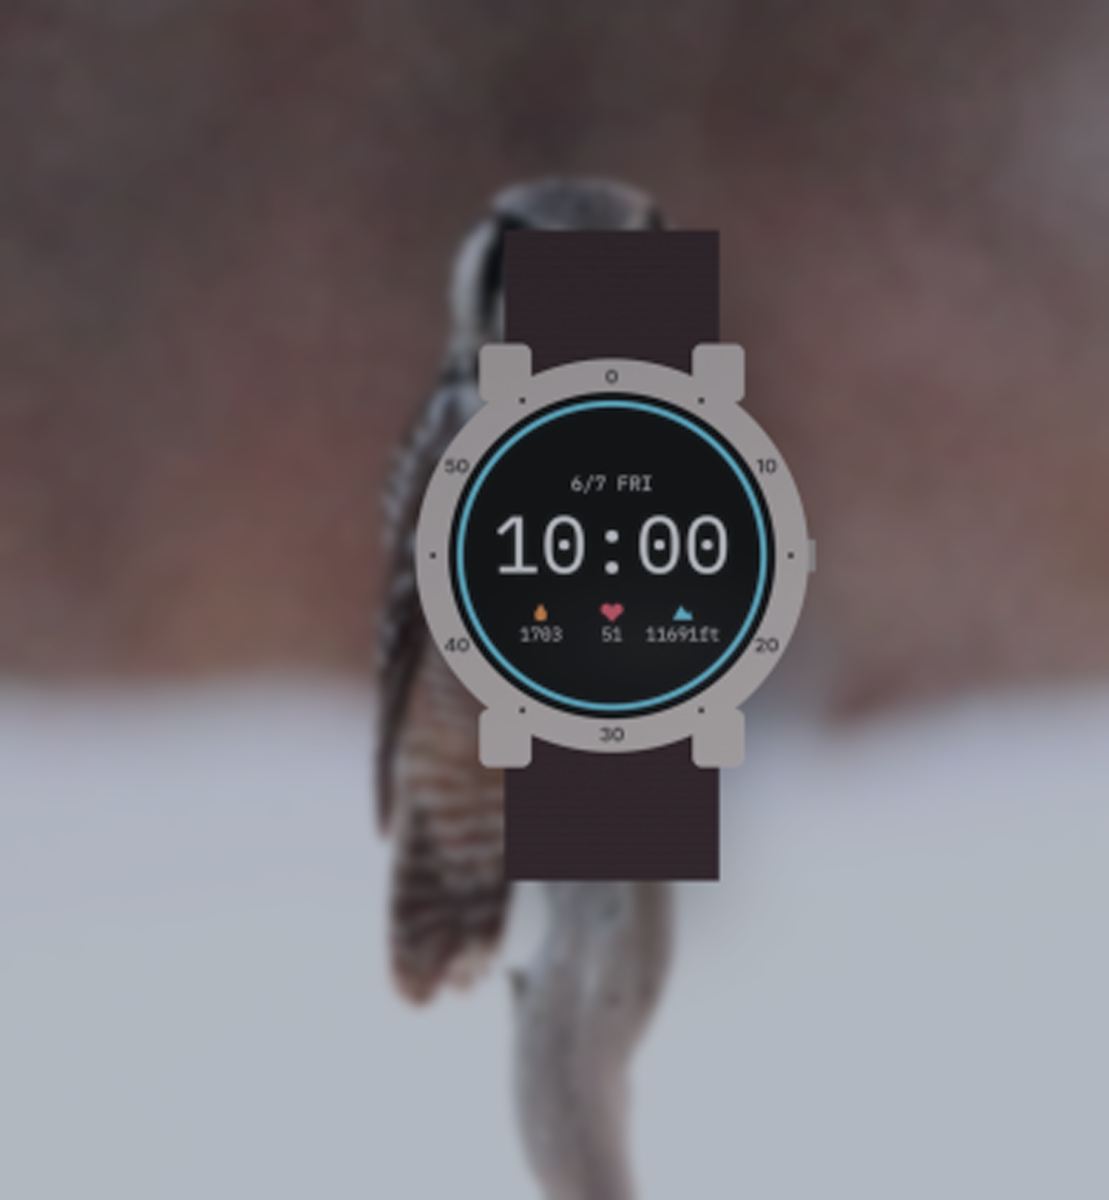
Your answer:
**10:00**
